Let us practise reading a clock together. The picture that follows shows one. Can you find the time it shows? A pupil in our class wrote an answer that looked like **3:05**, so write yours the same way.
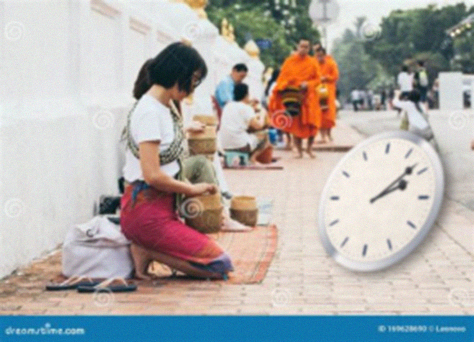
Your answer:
**2:08**
